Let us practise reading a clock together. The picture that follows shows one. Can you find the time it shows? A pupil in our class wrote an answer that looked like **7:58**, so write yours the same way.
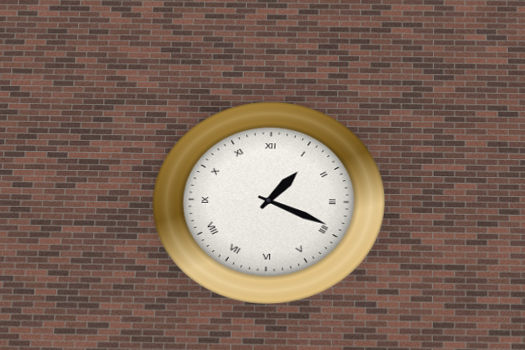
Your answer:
**1:19**
